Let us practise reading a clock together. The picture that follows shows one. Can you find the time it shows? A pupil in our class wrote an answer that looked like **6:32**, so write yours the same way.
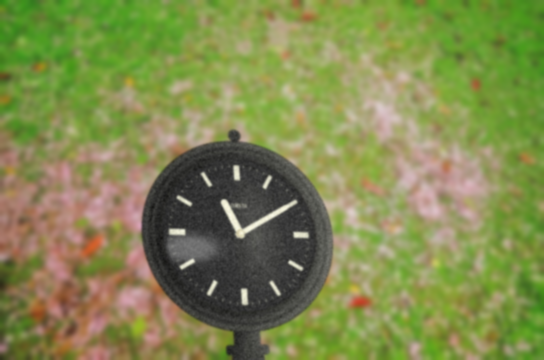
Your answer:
**11:10**
